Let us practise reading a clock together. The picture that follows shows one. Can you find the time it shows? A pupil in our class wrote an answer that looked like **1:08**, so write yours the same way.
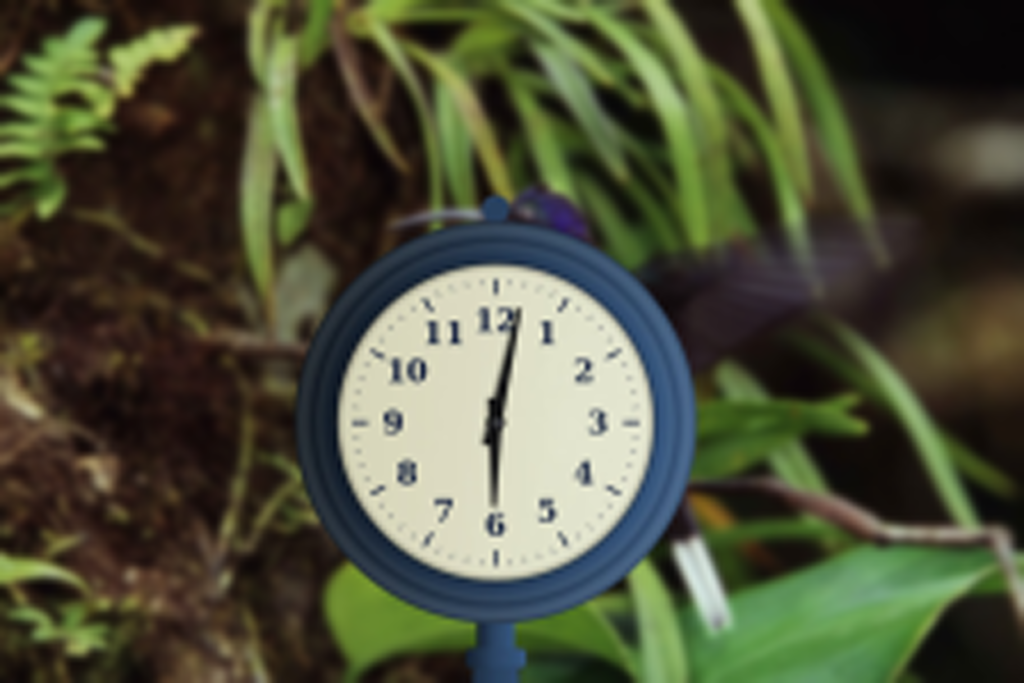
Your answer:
**6:02**
